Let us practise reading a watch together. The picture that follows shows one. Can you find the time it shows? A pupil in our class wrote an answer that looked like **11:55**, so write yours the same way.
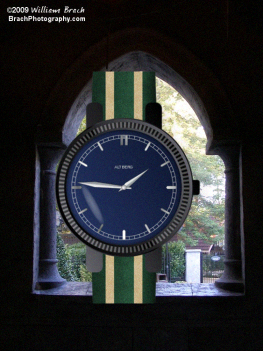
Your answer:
**1:46**
